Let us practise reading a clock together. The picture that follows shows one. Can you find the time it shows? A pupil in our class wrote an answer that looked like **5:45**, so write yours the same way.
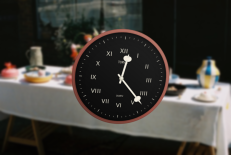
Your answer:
**12:23**
